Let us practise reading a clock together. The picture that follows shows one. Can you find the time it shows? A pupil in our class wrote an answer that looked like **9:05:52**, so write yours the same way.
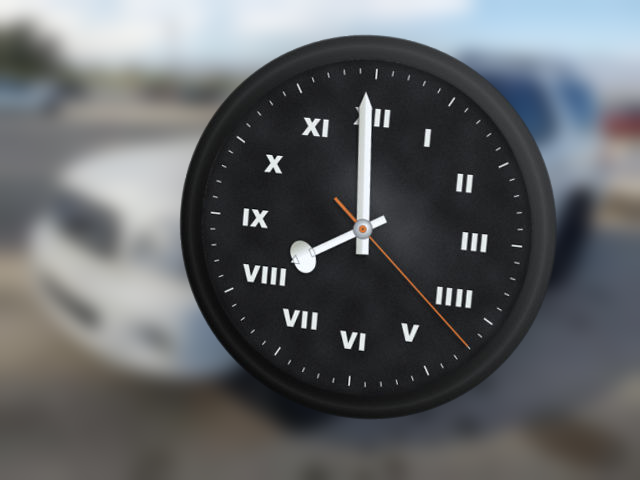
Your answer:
**7:59:22**
